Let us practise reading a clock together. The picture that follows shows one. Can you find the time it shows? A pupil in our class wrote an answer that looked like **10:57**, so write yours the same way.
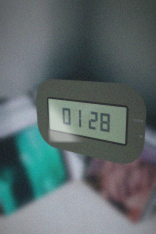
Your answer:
**1:28**
